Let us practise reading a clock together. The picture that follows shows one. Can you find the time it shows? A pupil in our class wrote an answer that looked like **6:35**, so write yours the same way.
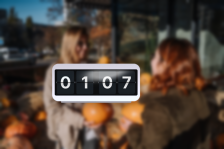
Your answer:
**1:07**
